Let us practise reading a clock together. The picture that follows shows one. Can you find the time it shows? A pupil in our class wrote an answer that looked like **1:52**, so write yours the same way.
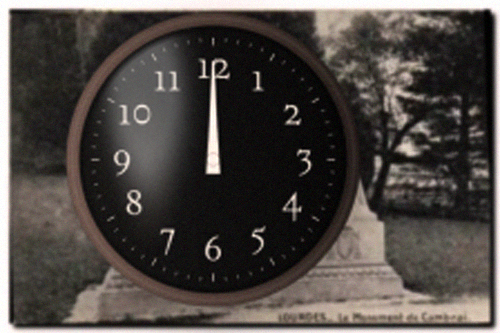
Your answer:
**12:00**
